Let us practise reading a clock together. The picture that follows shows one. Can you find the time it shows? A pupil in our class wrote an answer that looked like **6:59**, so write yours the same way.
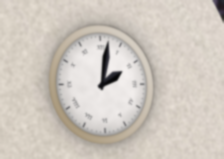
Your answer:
**2:02**
